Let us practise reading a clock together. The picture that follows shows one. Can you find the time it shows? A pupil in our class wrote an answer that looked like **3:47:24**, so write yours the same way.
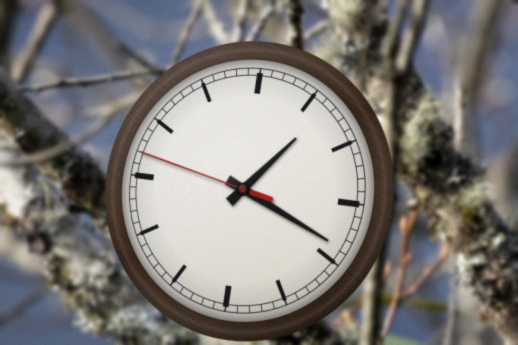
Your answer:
**1:18:47**
